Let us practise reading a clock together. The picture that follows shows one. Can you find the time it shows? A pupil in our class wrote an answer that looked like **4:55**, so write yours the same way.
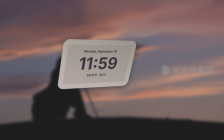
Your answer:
**11:59**
